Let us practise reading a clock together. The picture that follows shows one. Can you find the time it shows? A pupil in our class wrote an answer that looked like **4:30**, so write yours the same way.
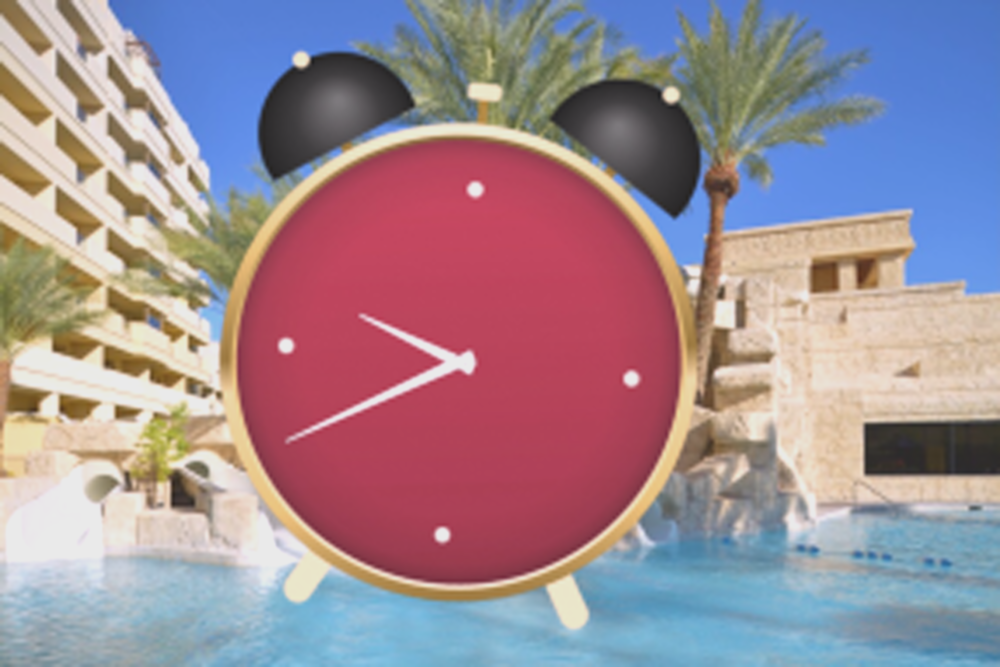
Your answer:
**9:40**
